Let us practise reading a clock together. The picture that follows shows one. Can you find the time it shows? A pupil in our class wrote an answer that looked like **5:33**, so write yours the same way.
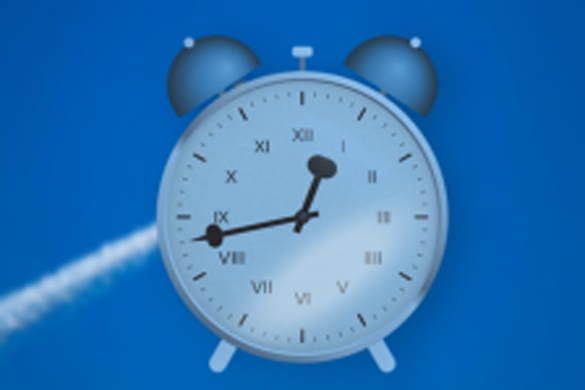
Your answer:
**12:43**
